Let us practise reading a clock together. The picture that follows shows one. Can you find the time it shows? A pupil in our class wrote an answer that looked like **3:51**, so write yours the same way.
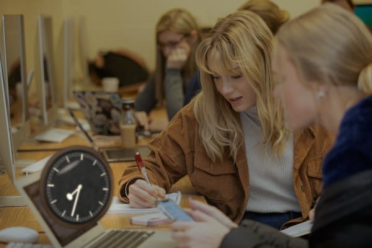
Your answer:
**7:32**
